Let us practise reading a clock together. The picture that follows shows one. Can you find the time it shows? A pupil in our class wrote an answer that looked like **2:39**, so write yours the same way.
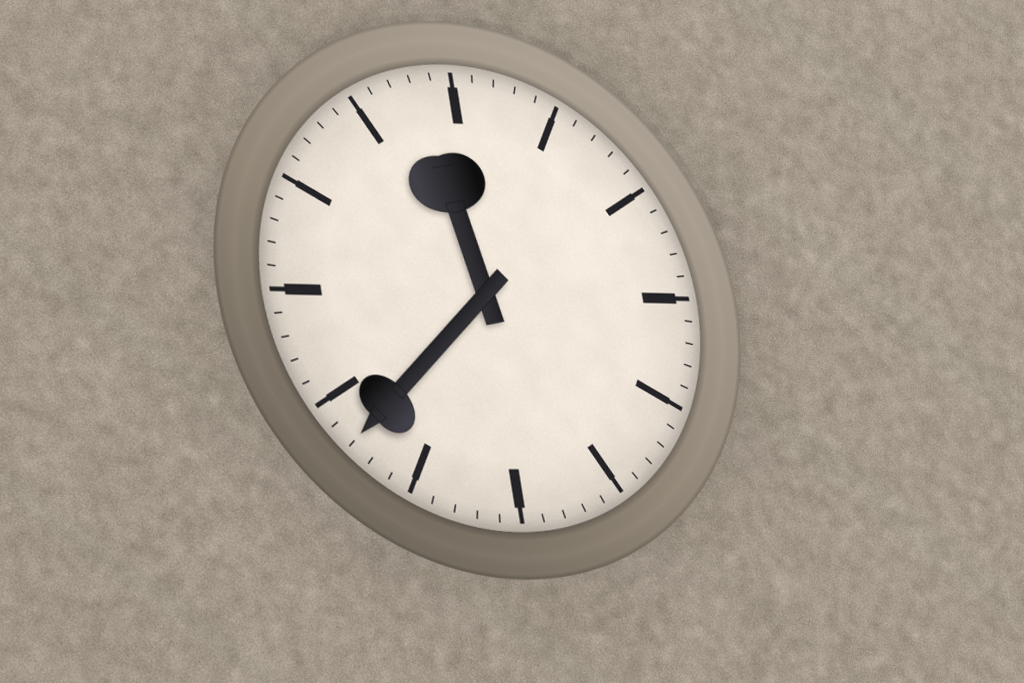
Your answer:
**11:38**
